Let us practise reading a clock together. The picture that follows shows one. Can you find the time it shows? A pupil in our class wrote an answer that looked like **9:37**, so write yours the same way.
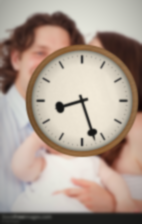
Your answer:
**8:27**
